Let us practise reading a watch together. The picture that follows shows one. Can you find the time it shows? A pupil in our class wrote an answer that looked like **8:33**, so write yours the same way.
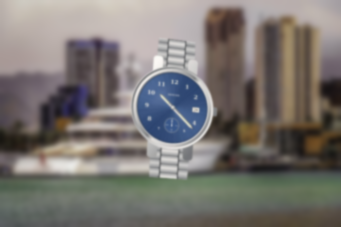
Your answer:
**10:22**
